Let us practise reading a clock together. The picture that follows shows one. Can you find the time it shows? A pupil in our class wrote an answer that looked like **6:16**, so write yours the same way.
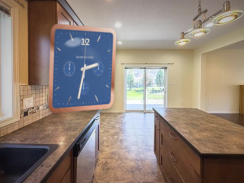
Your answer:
**2:32**
